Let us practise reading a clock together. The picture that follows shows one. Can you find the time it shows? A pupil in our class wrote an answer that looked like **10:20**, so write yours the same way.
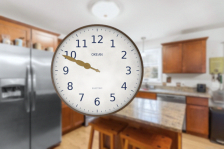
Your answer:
**9:49**
